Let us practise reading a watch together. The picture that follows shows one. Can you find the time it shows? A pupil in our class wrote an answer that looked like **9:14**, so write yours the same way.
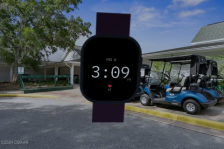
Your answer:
**3:09**
